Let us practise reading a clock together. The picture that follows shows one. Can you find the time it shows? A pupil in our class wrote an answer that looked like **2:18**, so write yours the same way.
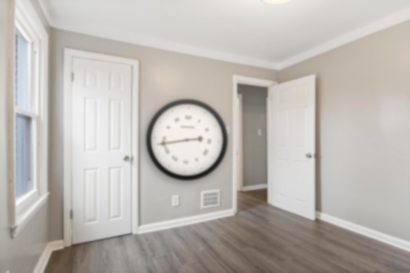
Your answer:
**2:43**
